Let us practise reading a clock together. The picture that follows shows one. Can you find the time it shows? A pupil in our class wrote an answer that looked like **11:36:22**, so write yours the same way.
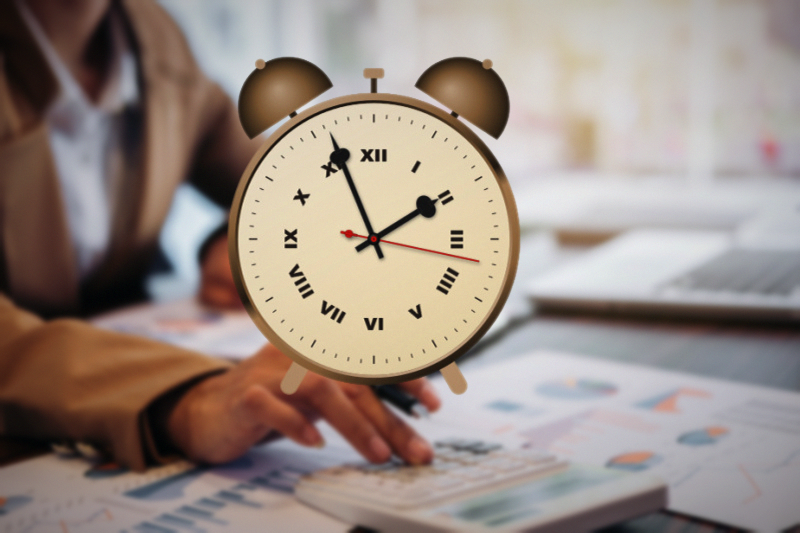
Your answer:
**1:56:17**
